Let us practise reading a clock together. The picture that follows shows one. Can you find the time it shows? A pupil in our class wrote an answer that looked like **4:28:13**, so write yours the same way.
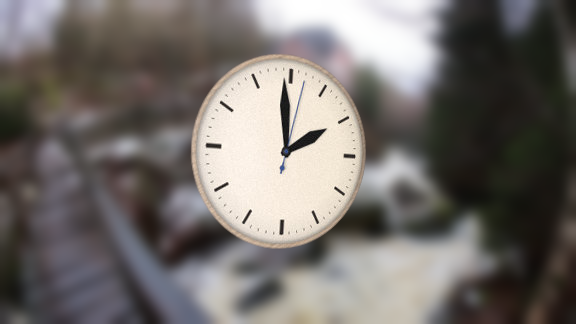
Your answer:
**1:59:02**
